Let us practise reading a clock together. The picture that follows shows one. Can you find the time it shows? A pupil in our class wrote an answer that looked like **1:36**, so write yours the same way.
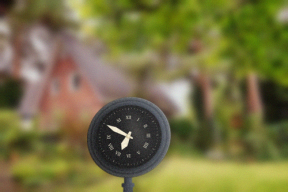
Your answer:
**6:50**
